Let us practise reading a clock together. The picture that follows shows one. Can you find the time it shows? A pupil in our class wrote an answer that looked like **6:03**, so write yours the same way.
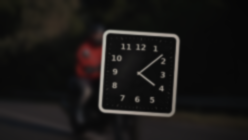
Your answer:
**4:08**
